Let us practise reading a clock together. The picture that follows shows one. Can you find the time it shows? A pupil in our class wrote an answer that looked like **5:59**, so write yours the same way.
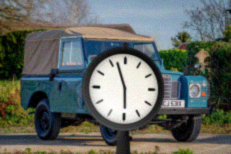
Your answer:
**5:57**
